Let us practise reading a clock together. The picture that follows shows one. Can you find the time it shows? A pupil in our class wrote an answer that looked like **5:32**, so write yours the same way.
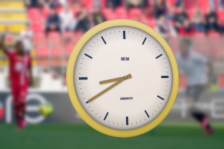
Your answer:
**8:40**
